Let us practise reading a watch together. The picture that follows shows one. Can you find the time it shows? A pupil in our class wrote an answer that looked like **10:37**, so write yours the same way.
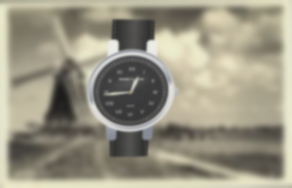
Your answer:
**12:44**
